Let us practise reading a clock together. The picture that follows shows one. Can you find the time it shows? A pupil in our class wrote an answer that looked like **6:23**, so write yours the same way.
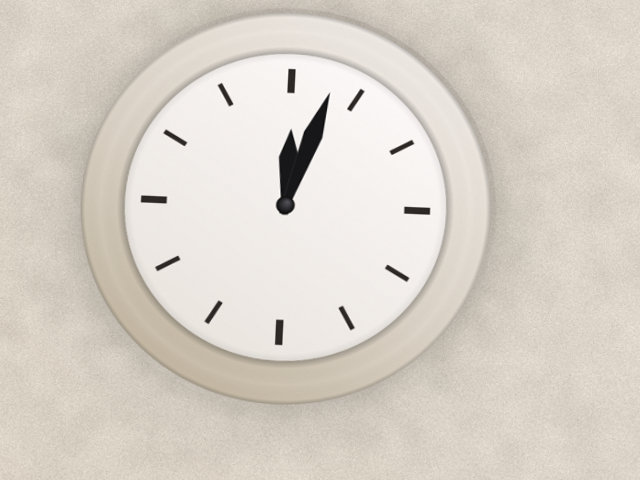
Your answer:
**12:03**
